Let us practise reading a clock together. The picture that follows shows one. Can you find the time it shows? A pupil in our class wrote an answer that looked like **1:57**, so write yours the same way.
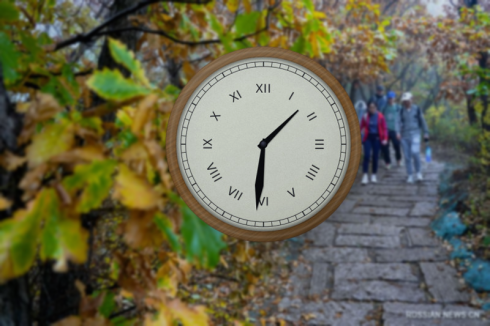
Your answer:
**1:31**
